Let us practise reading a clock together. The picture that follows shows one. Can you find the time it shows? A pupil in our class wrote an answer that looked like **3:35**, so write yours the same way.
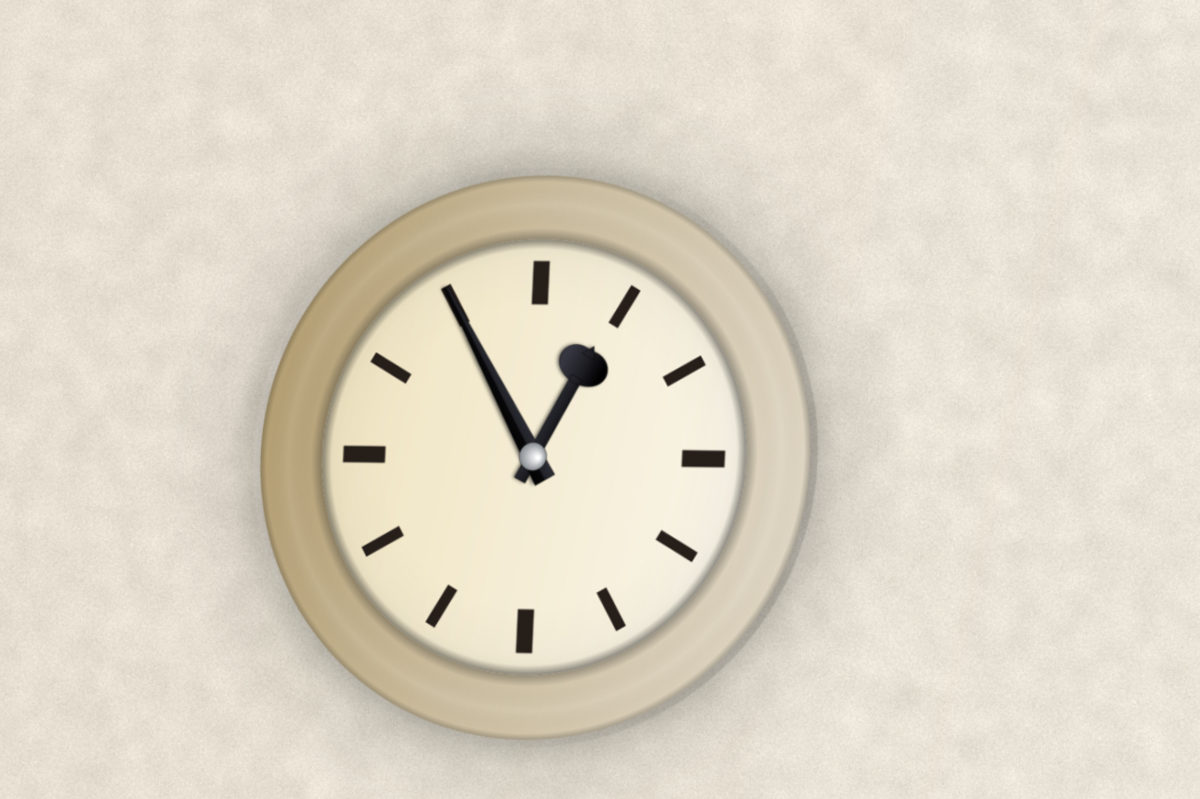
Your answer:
**12:55**
